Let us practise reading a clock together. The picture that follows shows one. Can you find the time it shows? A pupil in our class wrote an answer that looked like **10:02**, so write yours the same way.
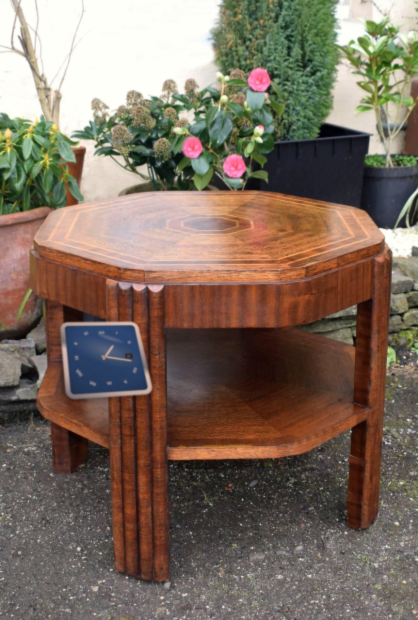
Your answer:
**1:17**
